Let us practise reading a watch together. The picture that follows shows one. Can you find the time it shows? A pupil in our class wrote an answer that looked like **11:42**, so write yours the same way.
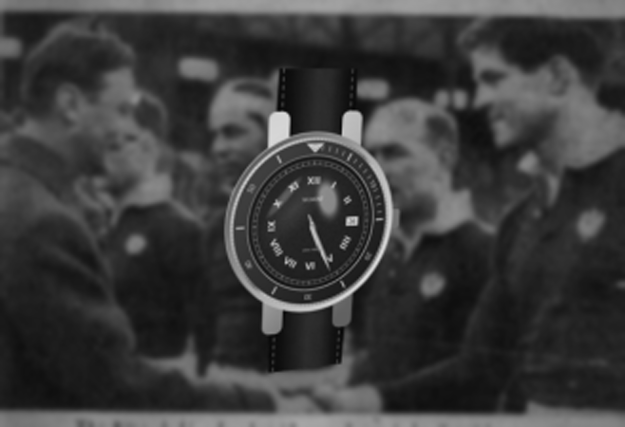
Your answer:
**5:26**
